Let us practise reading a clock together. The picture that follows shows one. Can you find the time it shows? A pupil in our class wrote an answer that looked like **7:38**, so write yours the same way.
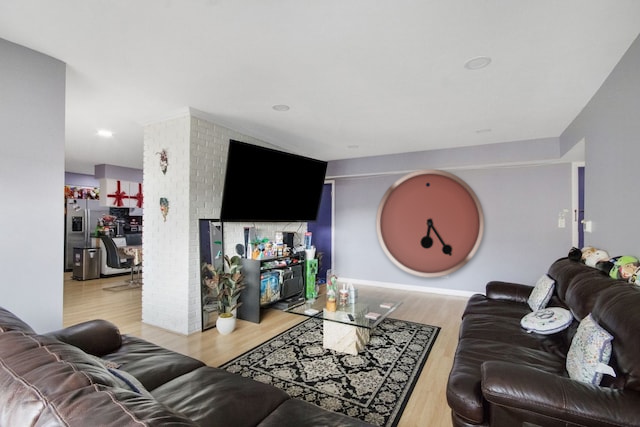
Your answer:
**6:25**
